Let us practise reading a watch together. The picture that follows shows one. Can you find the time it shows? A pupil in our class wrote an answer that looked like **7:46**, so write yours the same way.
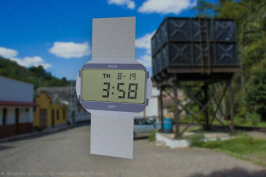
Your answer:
**3:58**
